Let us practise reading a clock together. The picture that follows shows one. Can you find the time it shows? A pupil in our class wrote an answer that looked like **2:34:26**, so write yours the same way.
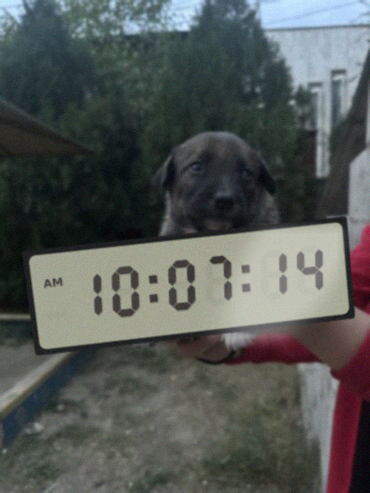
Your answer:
**10:07:14**
